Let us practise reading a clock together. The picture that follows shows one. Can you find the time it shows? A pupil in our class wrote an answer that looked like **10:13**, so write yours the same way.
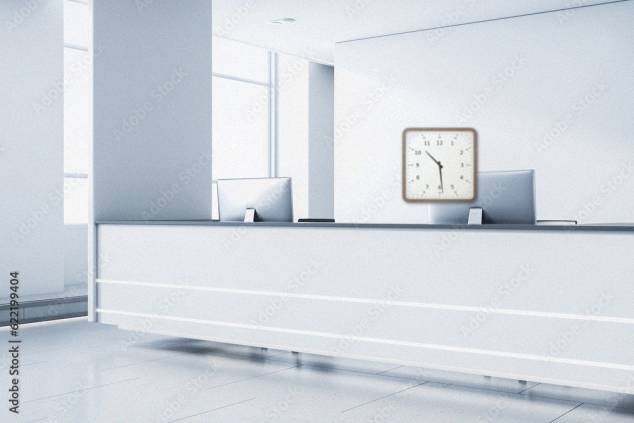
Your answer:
**10:29**
